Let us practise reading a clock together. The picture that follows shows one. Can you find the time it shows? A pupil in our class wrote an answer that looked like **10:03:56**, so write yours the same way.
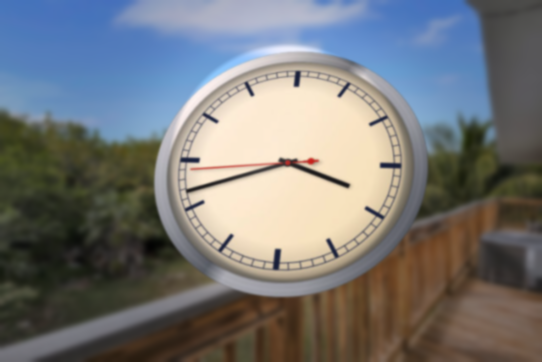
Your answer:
**3:41:44**
